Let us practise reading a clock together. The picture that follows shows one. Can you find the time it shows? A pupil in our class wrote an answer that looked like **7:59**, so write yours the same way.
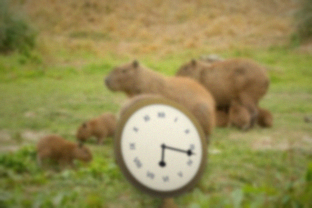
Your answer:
**6:17**
